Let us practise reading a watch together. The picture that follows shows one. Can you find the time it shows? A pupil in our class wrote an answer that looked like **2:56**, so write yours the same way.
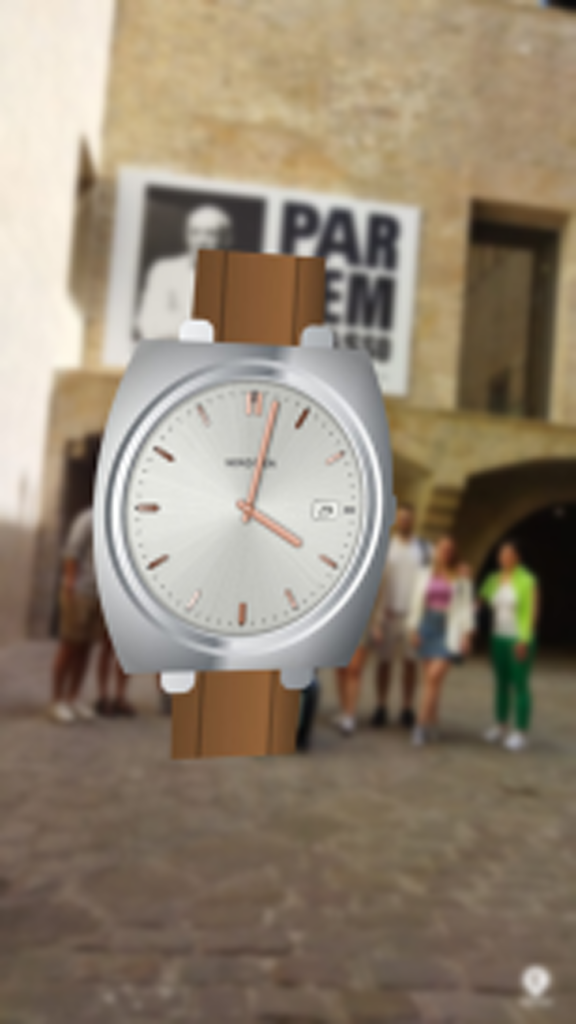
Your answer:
**4:02**
